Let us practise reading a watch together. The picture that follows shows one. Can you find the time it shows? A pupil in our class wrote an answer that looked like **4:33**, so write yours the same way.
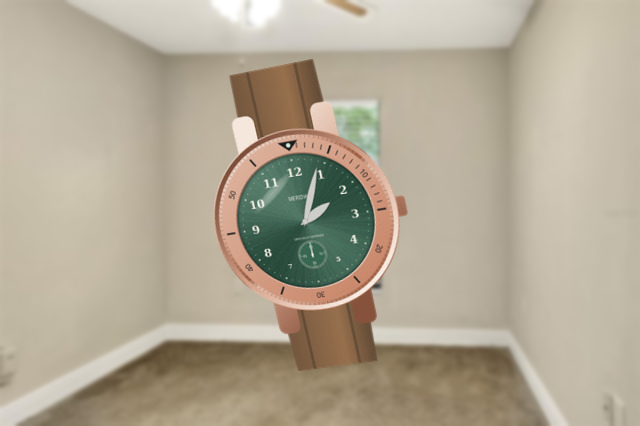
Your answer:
**2:04**
